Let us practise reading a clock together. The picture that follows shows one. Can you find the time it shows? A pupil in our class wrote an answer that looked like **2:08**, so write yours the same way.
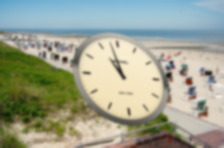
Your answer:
**10:58**
